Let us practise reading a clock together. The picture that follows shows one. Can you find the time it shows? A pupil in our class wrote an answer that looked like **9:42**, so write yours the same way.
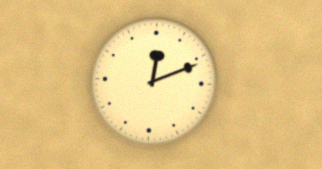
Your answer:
**12:11**
